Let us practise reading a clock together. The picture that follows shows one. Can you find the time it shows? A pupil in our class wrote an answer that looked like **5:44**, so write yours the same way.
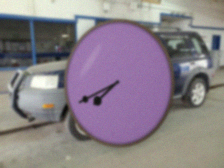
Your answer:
**7:41**
